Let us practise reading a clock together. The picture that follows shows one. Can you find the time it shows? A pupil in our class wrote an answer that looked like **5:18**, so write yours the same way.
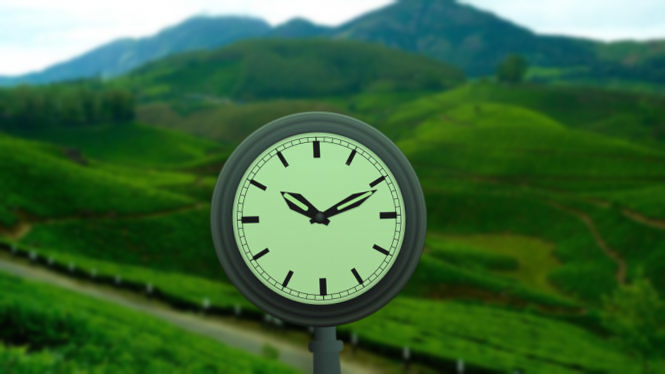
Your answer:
**10:11**
